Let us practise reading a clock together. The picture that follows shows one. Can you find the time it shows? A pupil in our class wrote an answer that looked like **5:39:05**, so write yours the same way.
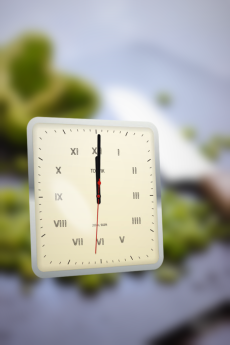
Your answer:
**12:00:31**
